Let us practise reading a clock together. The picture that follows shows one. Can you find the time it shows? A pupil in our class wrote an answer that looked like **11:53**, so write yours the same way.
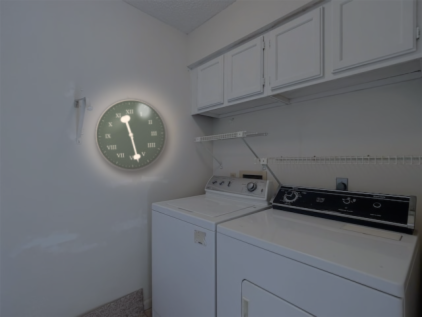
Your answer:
**11:28**
